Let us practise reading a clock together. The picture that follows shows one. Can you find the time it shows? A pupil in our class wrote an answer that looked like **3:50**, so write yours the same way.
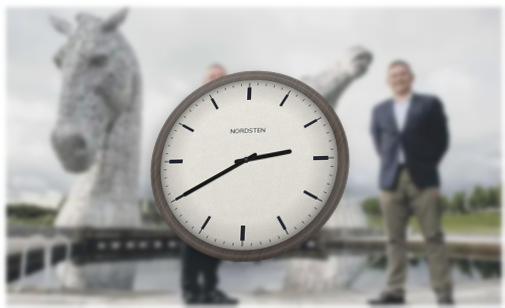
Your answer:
**2:40**
